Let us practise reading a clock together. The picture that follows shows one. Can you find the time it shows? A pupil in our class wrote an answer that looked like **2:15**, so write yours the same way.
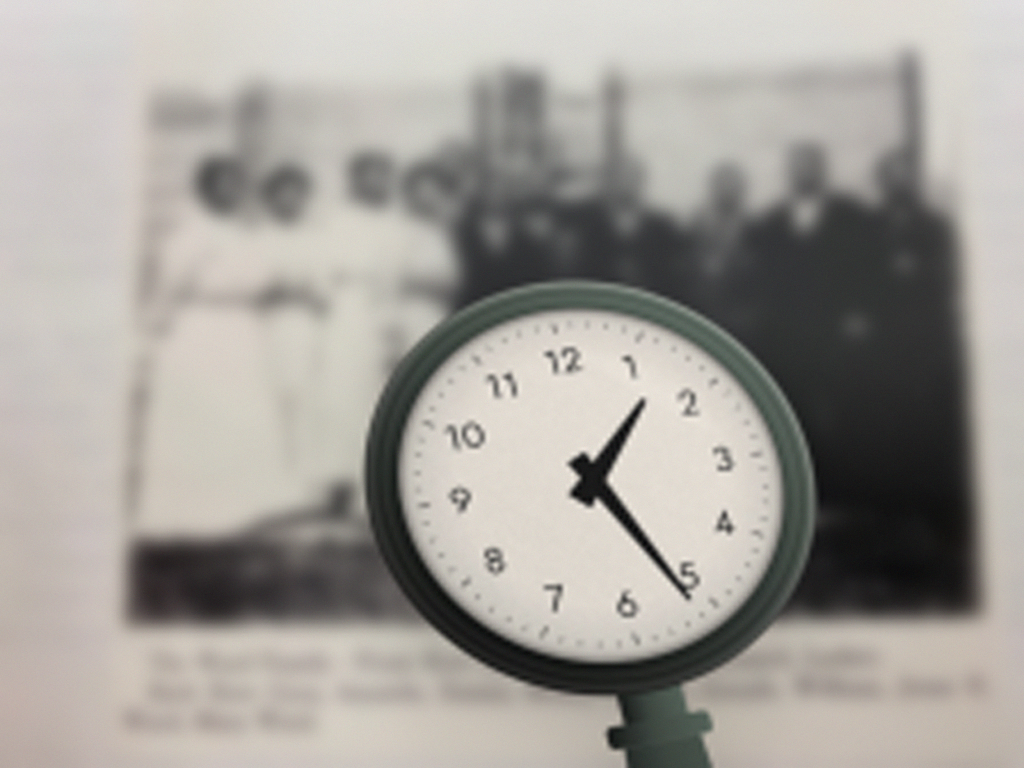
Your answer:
**1:26**
